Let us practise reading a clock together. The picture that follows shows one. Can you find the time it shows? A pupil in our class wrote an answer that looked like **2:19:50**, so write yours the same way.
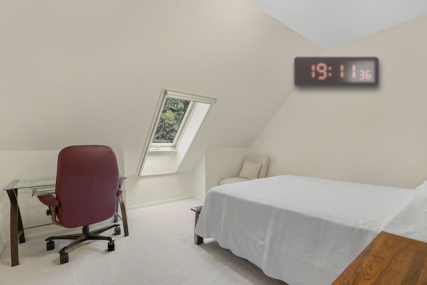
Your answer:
**19:11:36**
